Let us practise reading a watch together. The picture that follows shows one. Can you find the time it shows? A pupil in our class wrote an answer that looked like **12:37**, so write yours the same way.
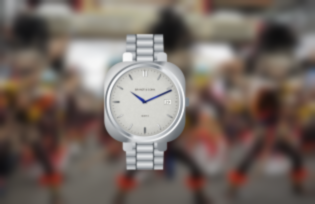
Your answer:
**10:11**
